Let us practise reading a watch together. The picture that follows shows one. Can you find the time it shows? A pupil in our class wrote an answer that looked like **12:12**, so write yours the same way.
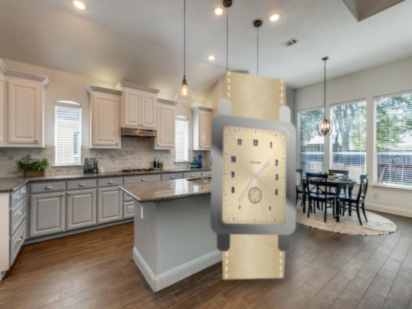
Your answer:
**1:36**
